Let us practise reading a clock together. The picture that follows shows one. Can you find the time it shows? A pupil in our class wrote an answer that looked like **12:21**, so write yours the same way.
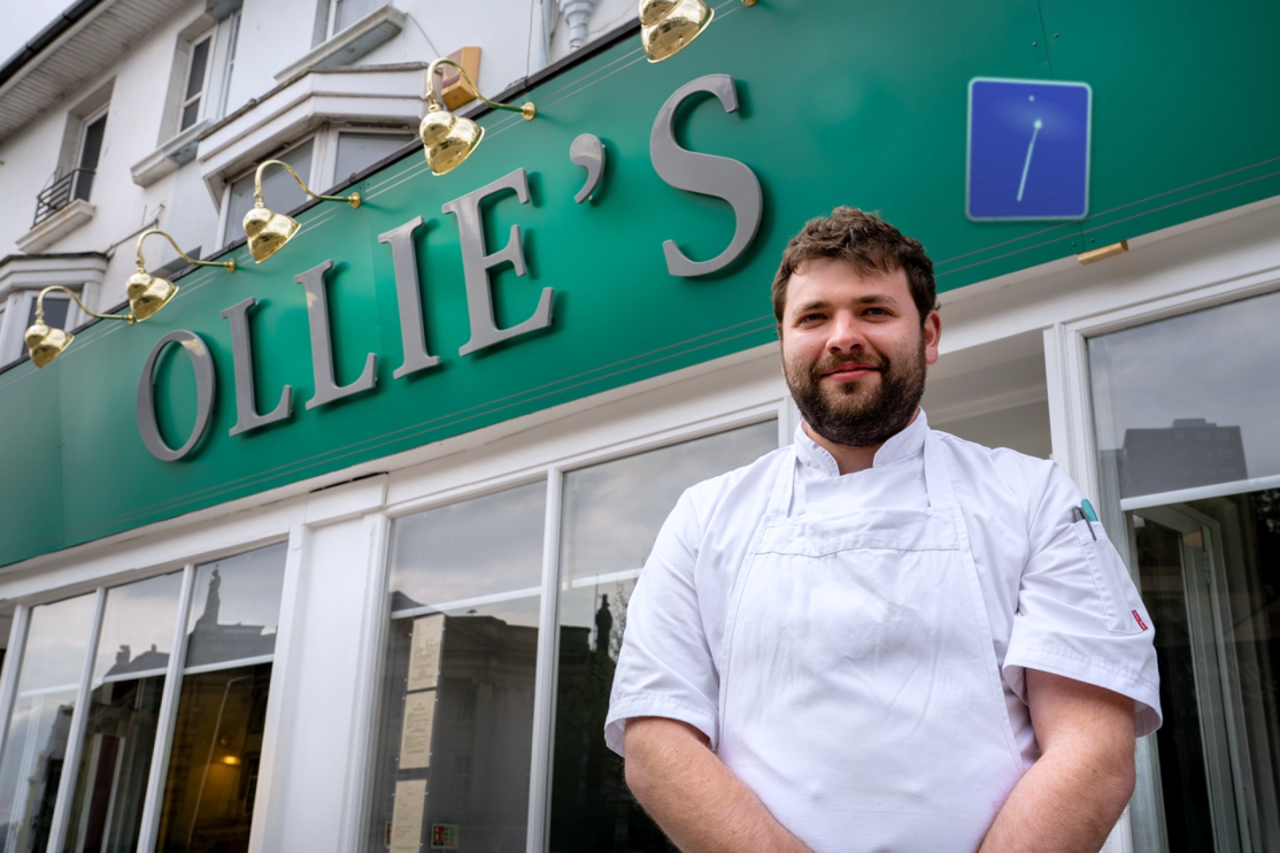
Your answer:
**12:32**
